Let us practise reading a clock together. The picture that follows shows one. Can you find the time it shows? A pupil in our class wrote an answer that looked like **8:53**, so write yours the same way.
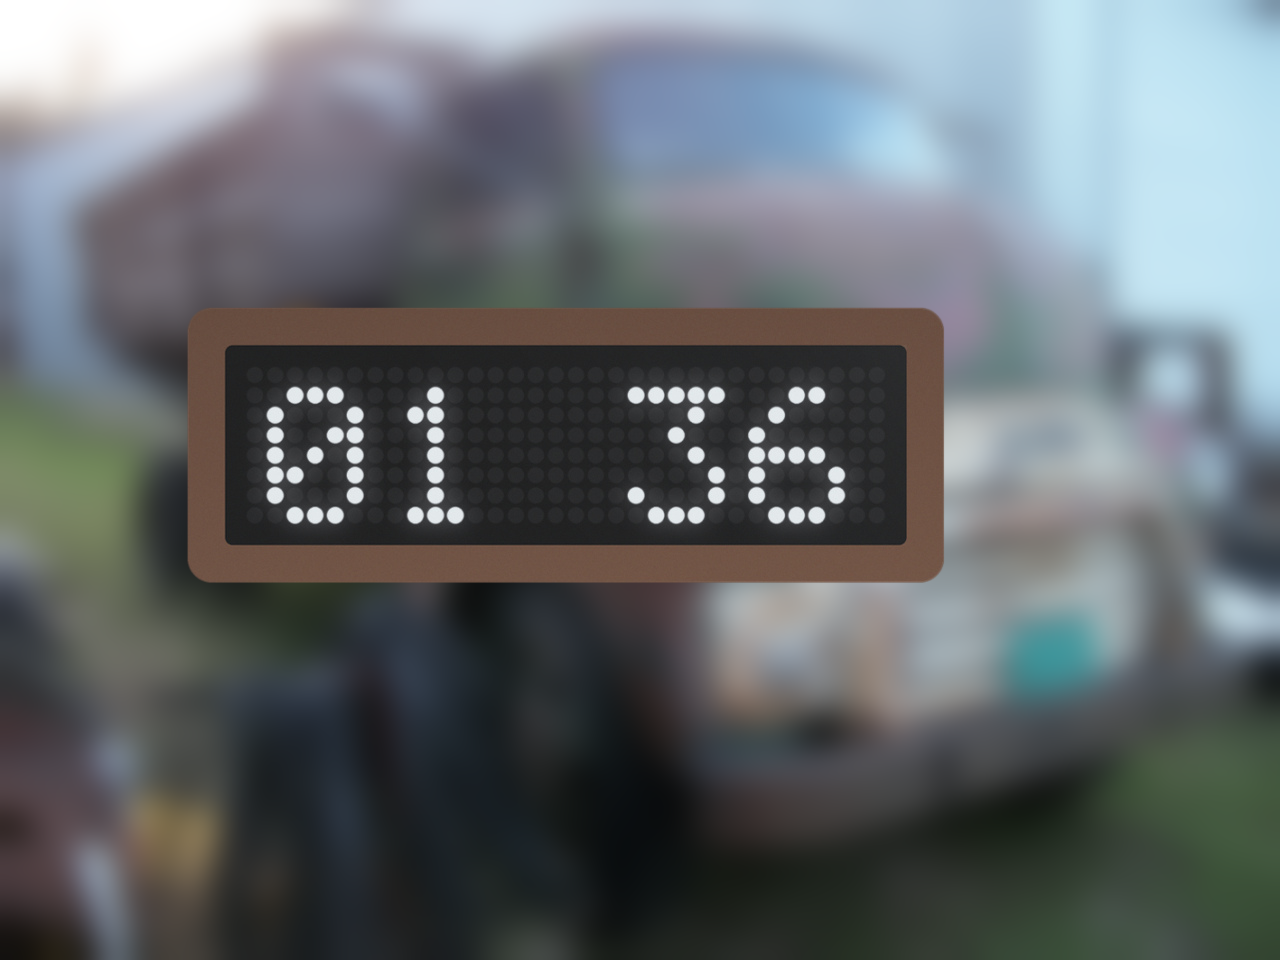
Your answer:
**1:36**
